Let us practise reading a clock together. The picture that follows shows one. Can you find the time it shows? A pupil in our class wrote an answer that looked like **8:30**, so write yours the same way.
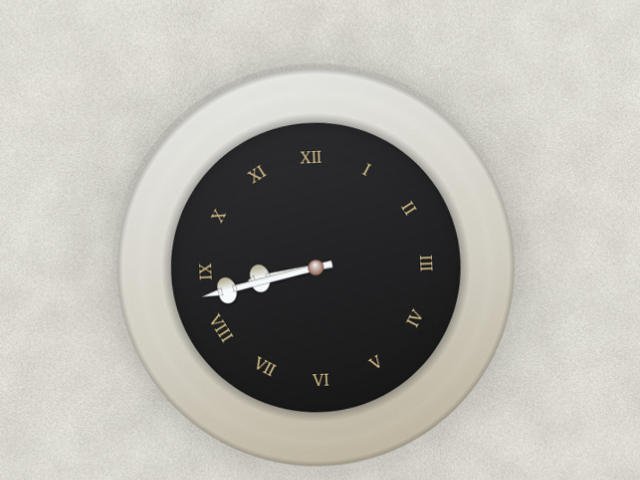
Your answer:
**8:43**
